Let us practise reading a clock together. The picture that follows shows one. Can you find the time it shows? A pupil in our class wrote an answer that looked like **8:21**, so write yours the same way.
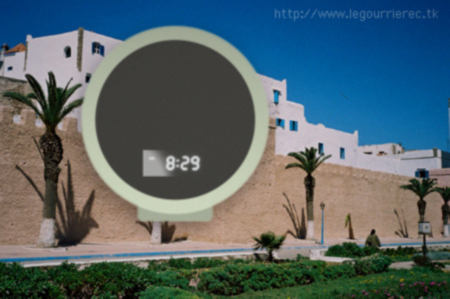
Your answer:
**8:29**
